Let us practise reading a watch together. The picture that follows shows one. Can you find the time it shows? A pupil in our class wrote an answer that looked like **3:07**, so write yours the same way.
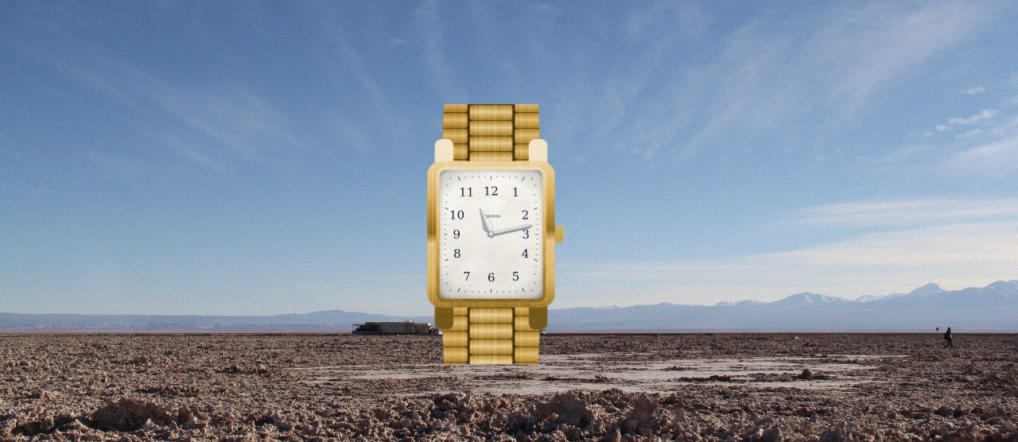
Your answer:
**11:13**
